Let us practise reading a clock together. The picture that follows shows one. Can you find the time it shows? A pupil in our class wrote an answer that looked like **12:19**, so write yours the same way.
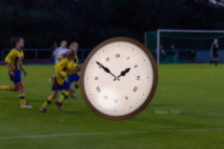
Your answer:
**1:51**
